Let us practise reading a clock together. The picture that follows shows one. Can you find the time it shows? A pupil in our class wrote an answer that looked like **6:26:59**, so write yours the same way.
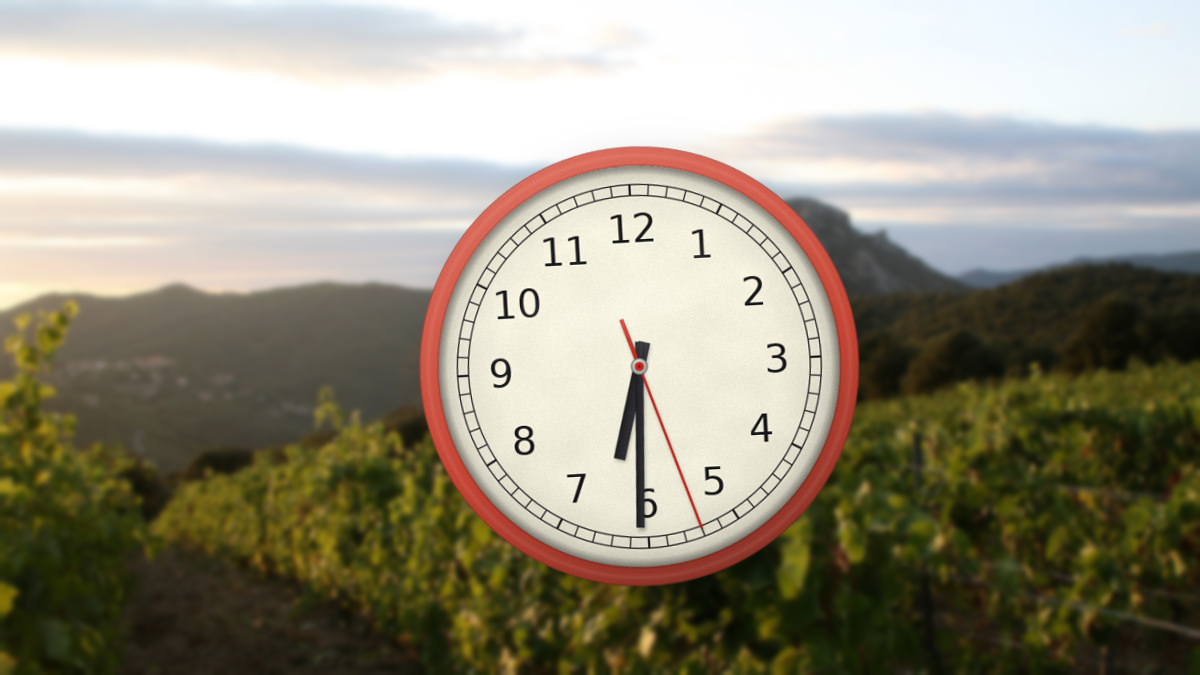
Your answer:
**6:30:27**
